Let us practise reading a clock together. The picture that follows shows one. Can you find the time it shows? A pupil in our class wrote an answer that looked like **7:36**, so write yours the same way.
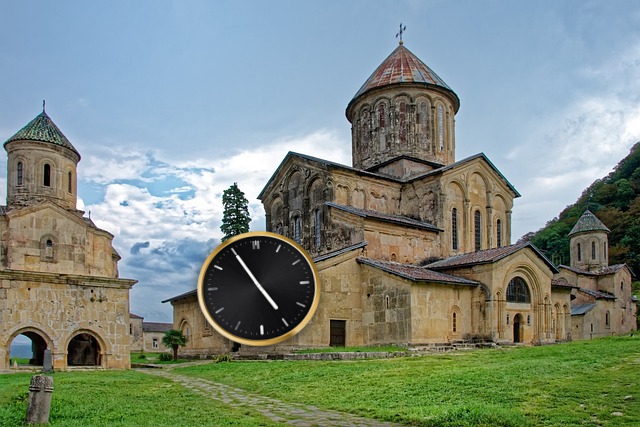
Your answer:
**4:55**
